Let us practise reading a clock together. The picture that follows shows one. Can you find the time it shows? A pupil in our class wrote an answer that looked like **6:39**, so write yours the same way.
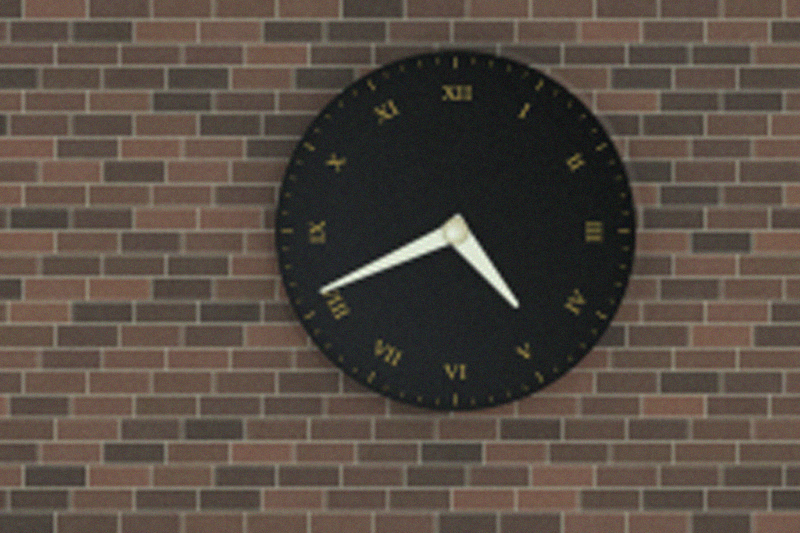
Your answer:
**4:41**
